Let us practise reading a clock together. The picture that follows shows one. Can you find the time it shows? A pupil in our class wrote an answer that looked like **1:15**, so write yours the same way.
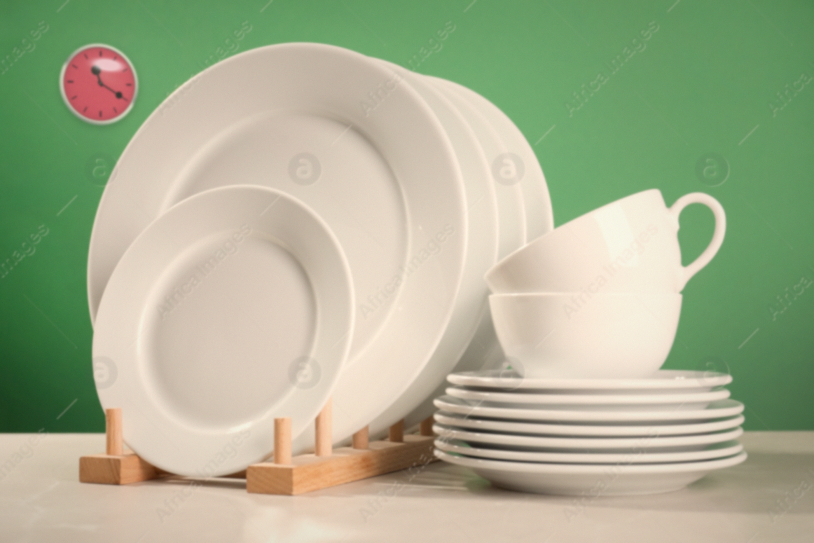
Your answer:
**11:20**
